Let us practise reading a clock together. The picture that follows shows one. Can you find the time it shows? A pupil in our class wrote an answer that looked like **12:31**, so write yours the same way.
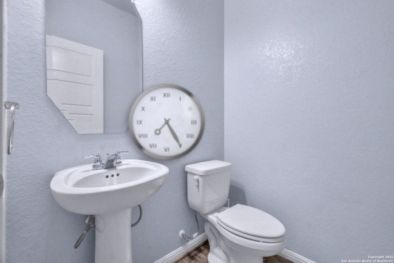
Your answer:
**7:25**
